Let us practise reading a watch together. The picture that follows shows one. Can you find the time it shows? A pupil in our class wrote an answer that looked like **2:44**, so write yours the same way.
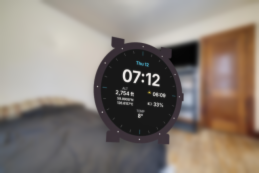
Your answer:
**7:12**
